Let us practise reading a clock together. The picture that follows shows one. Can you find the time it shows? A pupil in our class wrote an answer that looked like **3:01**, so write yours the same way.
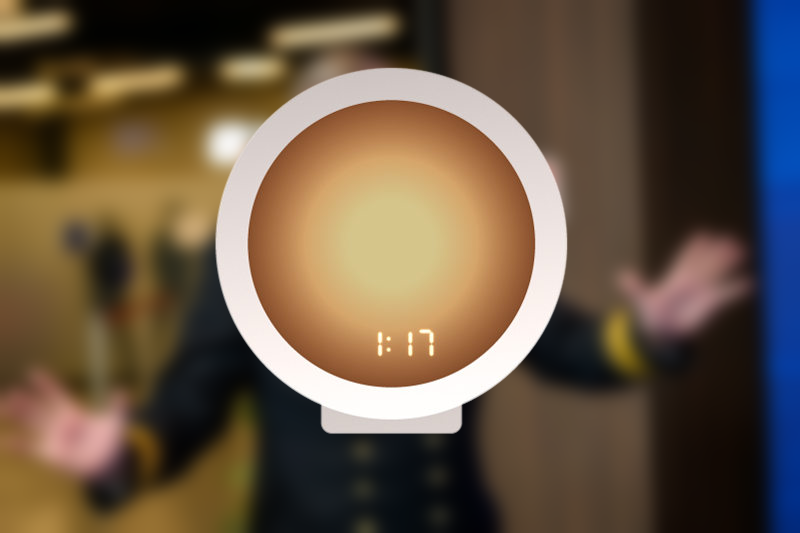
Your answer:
**1:17**
